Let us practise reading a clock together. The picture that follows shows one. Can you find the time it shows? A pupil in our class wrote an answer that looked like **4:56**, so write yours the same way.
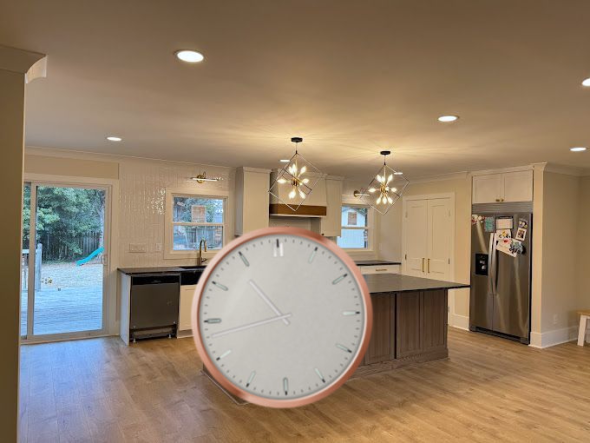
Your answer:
**10:43**
